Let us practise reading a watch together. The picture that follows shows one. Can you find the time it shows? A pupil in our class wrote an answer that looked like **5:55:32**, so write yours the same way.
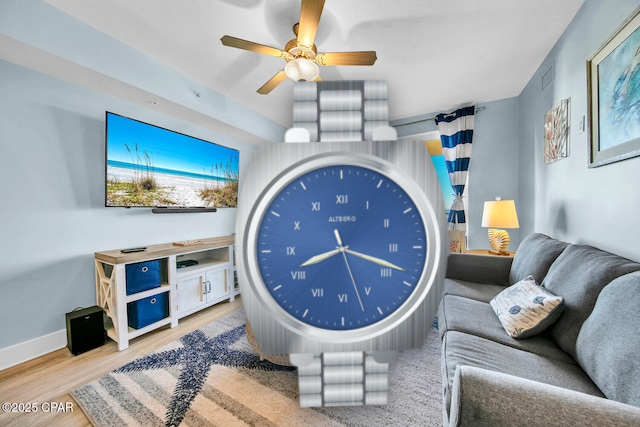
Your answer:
**8:18:27**
